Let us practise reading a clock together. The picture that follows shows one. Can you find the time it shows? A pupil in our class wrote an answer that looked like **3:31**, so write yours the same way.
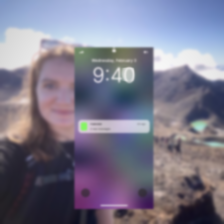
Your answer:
**9:40**
